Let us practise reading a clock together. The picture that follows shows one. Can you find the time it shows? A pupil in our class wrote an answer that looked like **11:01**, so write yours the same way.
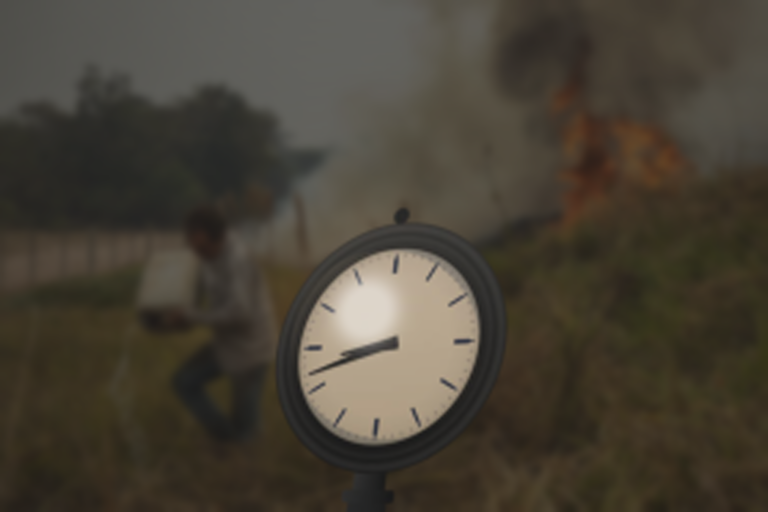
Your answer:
**8:42**
